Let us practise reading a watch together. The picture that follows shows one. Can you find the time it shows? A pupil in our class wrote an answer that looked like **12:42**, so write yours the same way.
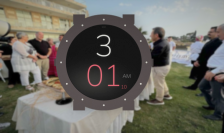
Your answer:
**3:01**
